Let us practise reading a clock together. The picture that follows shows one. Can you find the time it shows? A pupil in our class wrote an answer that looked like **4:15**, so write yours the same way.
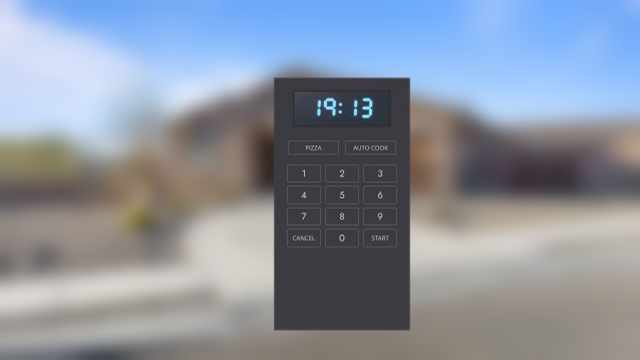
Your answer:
**19:13**
